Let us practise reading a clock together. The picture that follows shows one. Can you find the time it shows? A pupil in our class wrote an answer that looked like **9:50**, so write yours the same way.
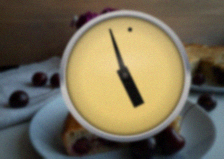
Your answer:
**4:56**
